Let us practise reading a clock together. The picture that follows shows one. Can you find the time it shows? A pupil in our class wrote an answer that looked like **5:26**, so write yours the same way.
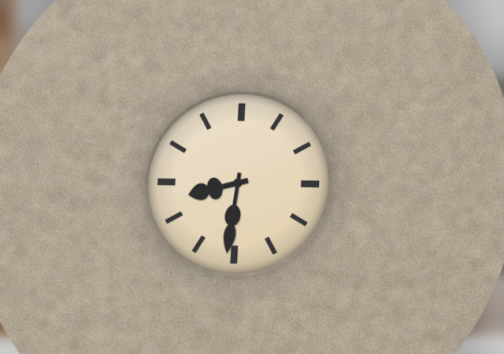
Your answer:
**8:31**
